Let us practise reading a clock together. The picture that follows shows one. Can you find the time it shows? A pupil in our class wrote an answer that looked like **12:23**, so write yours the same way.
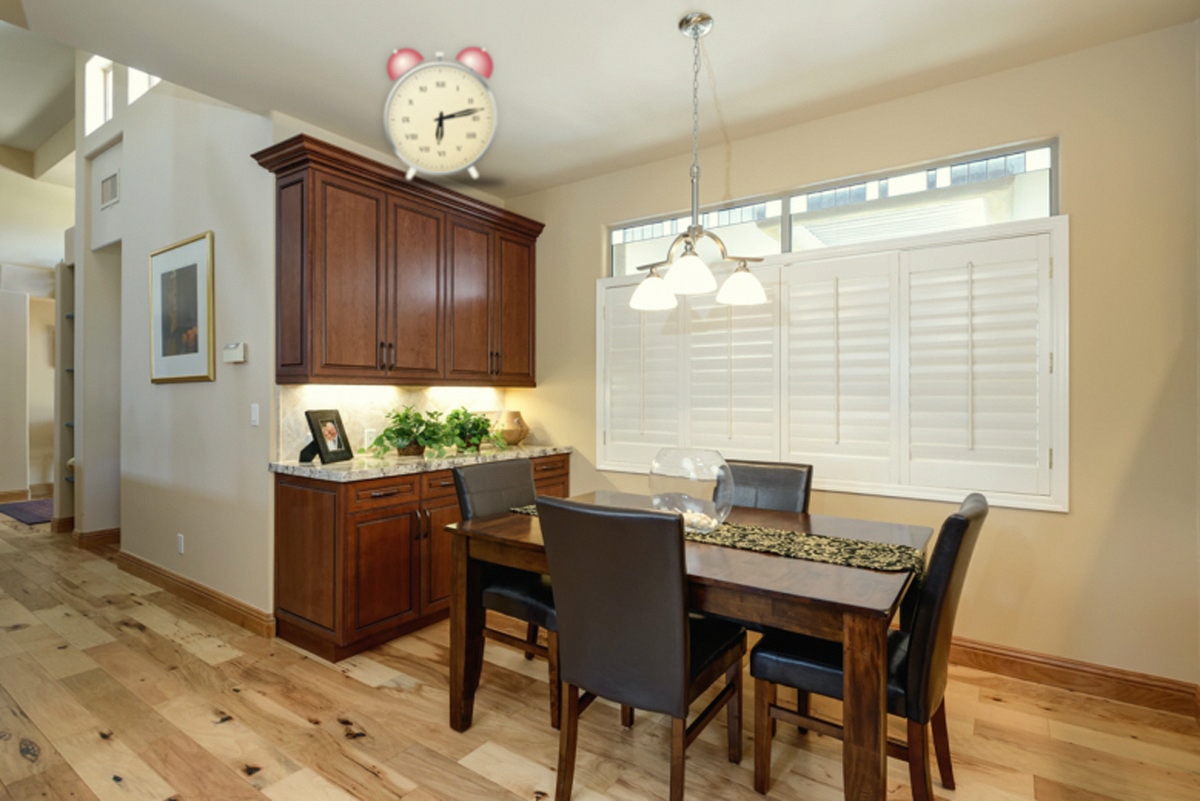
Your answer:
**6:13**
